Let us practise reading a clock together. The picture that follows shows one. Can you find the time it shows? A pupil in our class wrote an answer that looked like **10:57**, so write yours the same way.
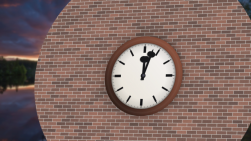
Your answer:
**12:03**
